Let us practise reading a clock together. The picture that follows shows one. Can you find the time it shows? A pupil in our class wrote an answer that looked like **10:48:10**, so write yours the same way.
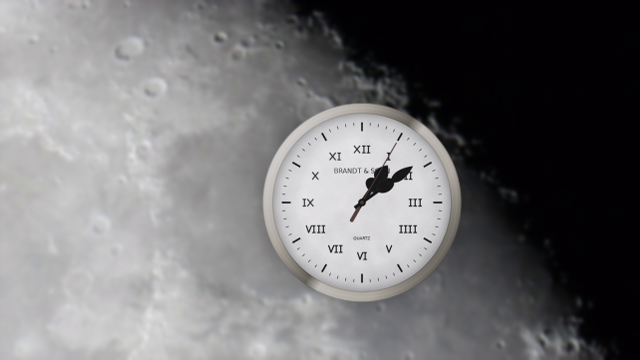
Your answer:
**1:09:05**
